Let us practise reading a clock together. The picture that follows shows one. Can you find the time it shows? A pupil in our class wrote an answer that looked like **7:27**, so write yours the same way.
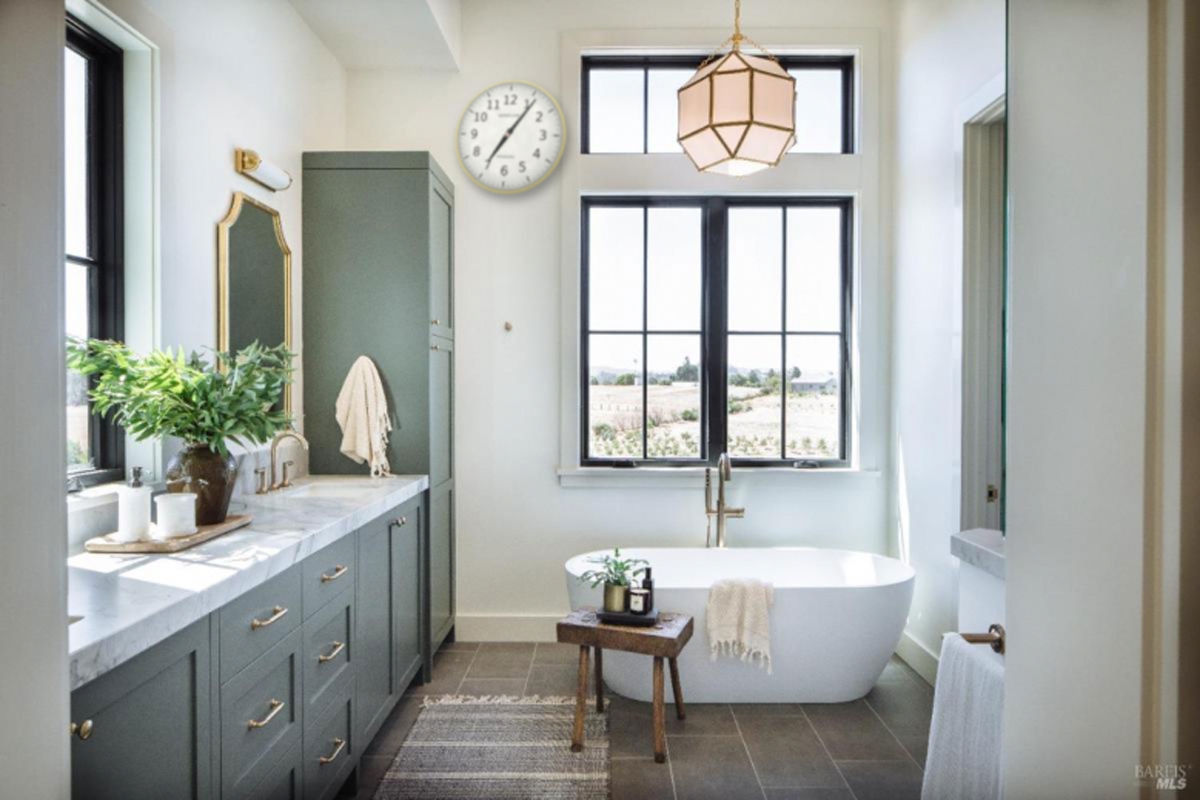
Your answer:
**7:06**
